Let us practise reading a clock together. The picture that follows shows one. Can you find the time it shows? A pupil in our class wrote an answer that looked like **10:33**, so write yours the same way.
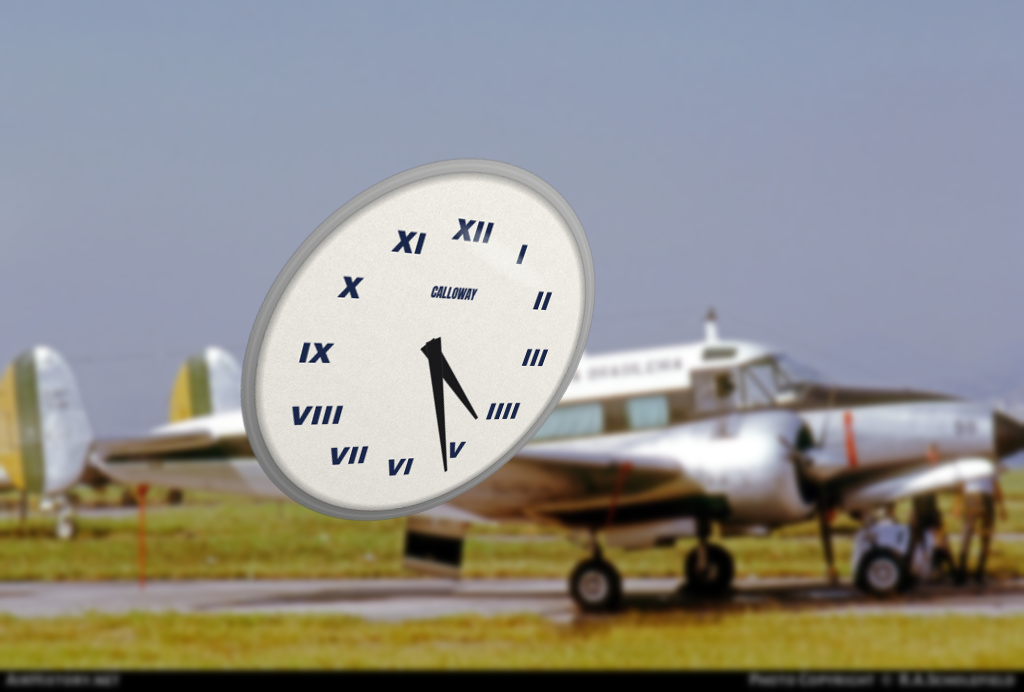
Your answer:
**4:26**
